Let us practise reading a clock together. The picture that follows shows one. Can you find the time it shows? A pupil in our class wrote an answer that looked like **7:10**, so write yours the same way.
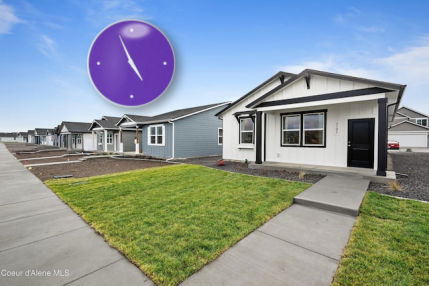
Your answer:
**4:56**
